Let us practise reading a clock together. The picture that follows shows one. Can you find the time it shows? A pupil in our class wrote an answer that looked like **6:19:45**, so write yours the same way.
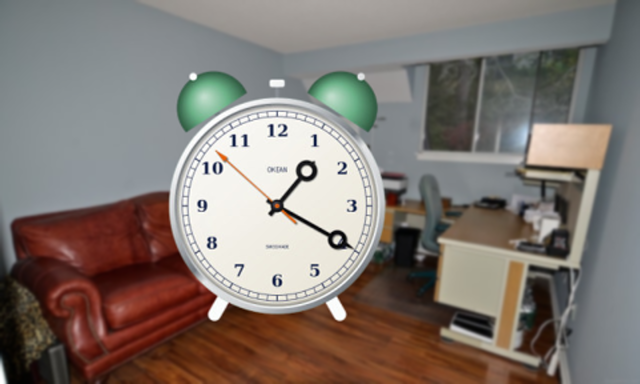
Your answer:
**1:19:52**
